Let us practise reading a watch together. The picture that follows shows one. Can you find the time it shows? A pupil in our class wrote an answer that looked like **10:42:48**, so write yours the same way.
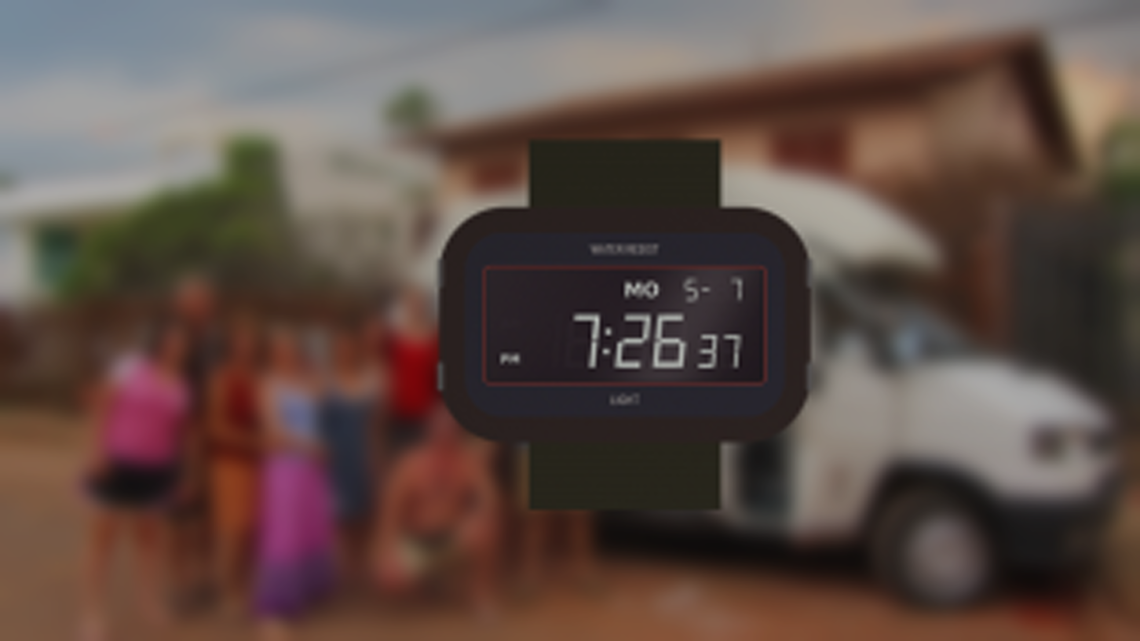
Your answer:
**7:26:37**
